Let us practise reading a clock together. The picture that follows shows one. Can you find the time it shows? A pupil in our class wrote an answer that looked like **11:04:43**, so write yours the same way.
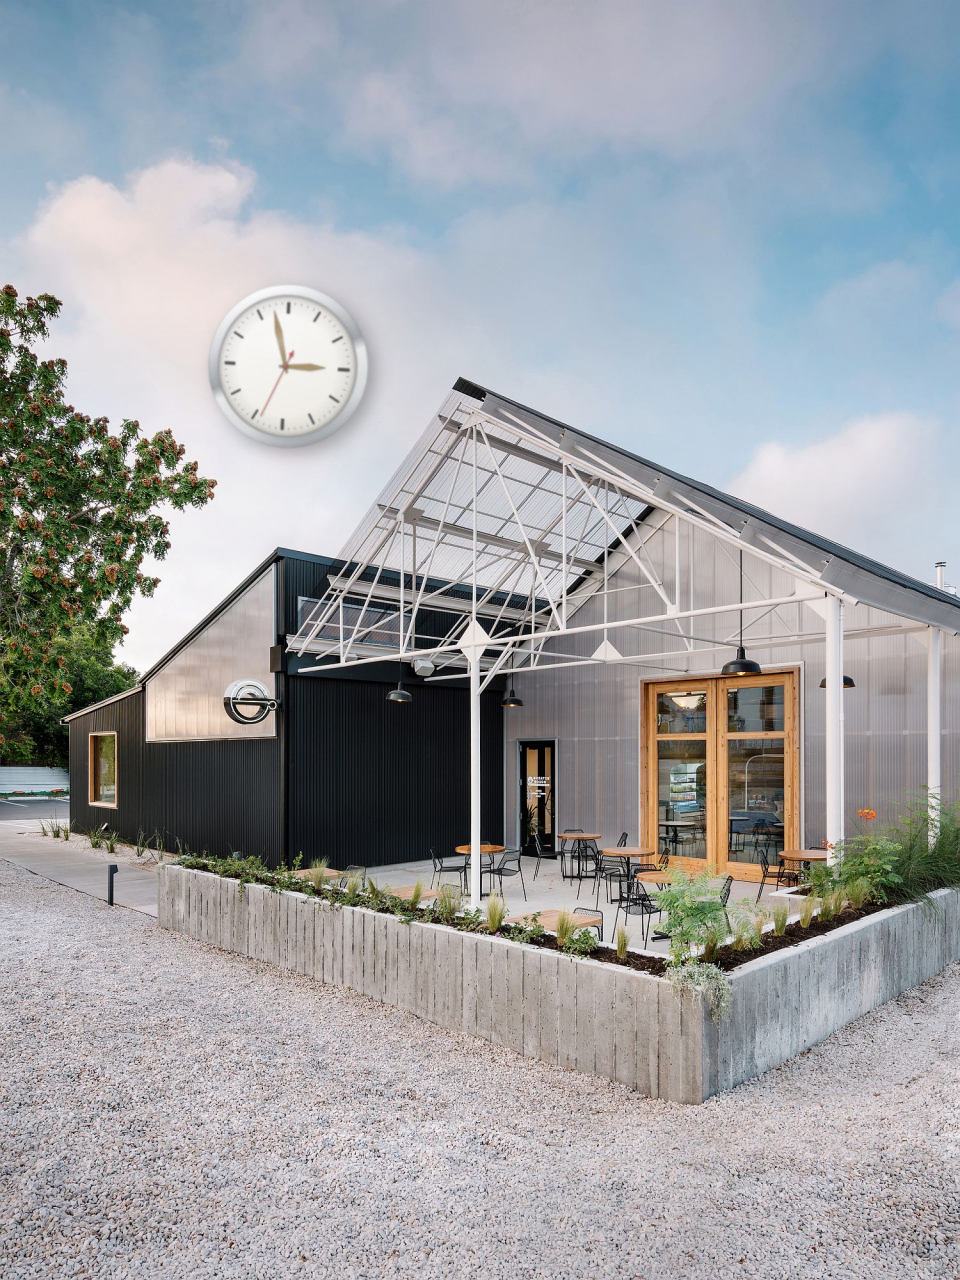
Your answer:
**2:57:34**
